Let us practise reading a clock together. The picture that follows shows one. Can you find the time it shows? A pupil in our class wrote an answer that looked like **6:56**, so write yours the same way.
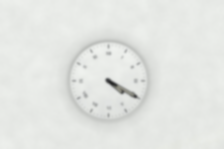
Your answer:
**4:20**
